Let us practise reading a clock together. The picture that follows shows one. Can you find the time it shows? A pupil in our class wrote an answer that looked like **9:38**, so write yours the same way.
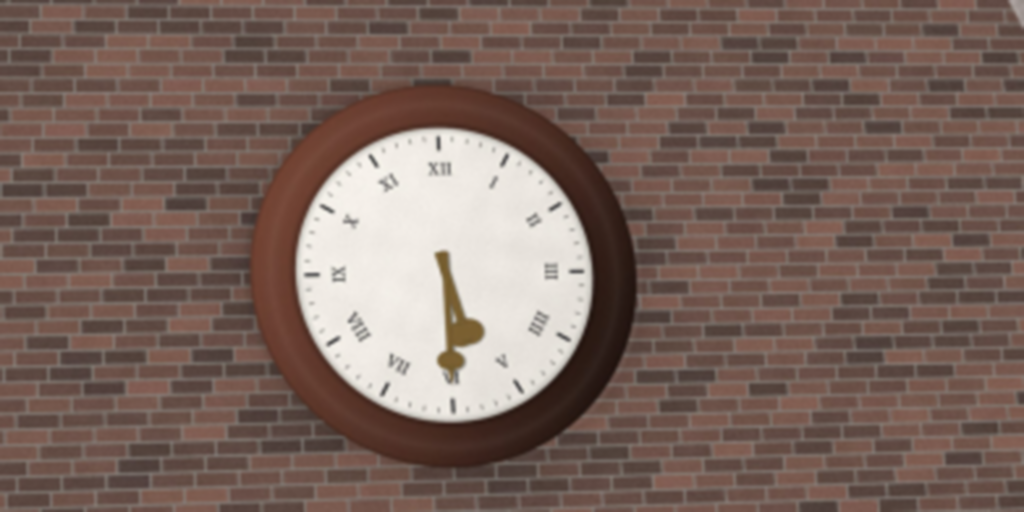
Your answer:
**5:30**
